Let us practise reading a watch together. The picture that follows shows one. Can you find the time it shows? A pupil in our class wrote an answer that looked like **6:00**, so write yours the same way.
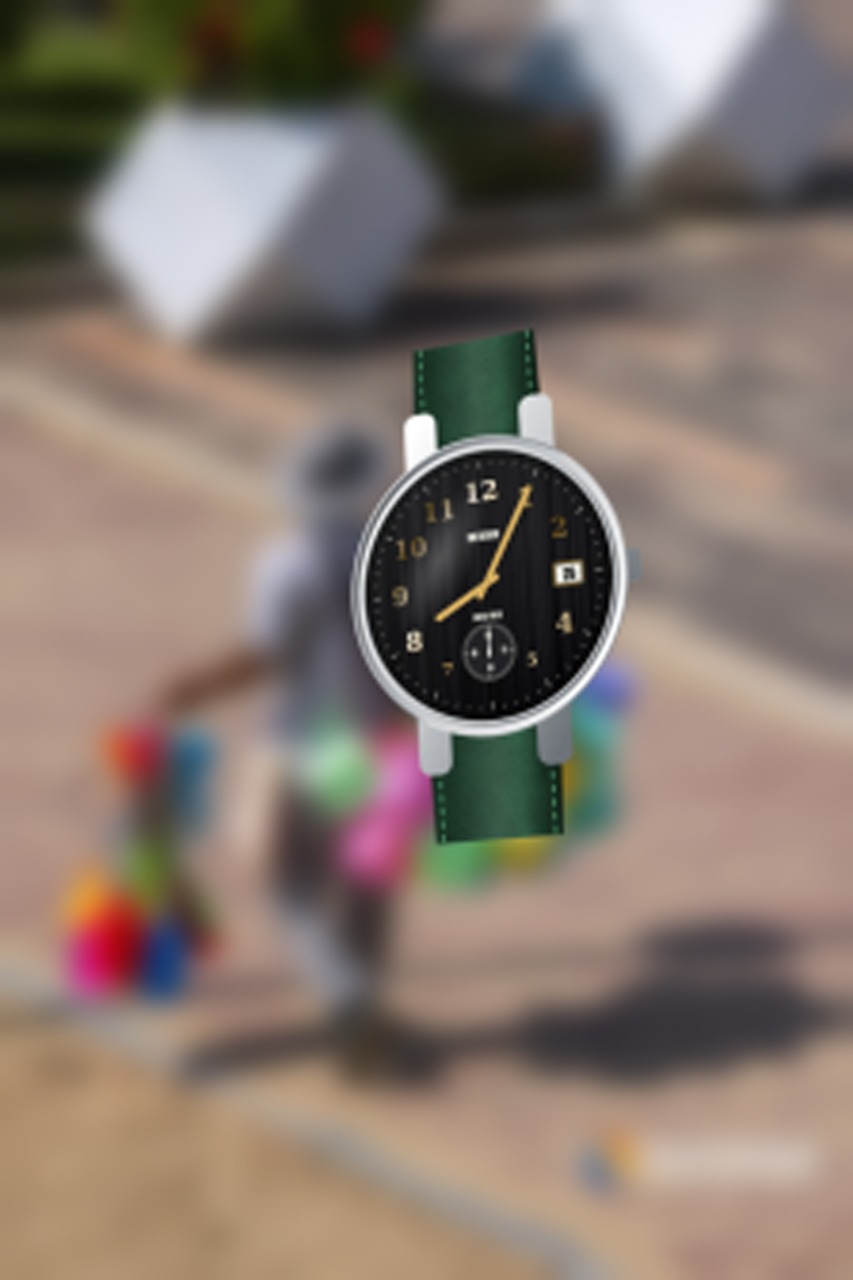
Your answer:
**8:05**
